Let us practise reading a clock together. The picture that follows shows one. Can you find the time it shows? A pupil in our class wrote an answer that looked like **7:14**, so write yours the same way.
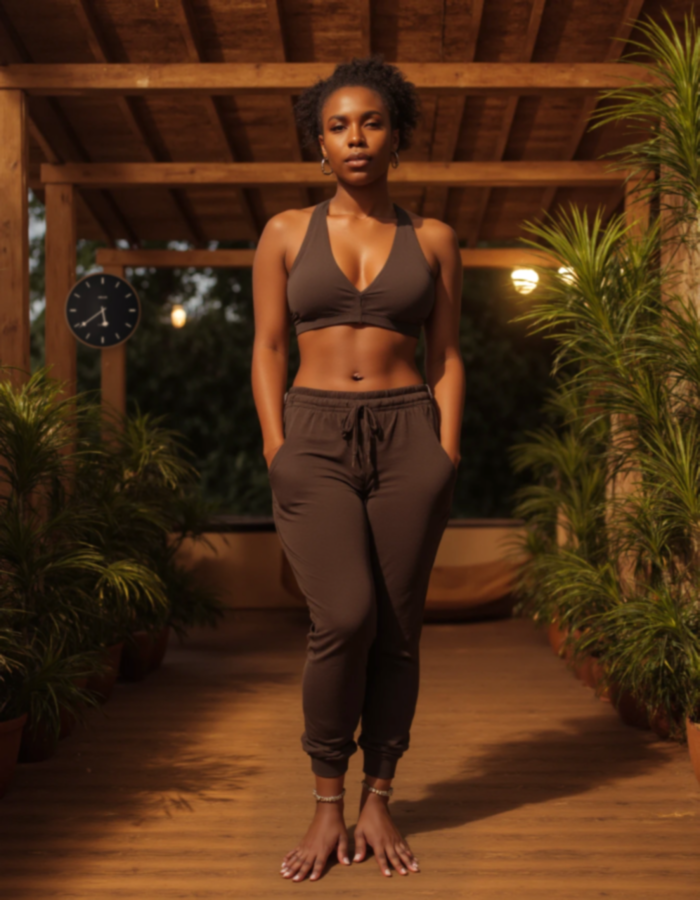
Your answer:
**5:39**
